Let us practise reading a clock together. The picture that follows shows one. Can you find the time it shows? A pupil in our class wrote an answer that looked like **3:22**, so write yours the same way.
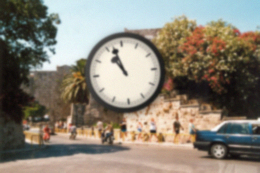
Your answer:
**10:57**
